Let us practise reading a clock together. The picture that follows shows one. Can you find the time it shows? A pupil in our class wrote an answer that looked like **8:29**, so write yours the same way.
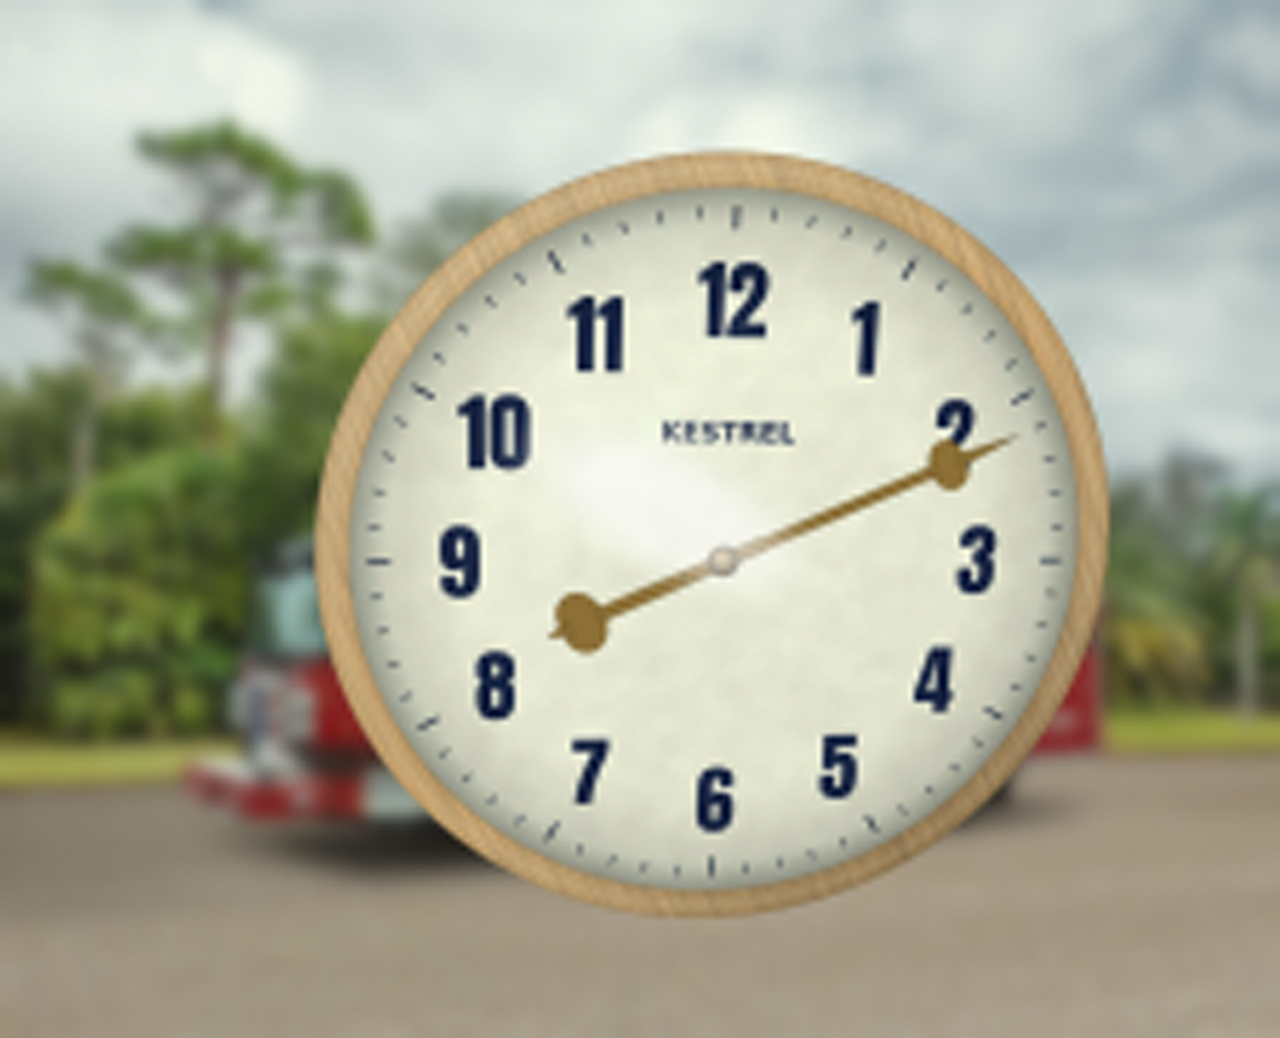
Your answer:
**8:11**
